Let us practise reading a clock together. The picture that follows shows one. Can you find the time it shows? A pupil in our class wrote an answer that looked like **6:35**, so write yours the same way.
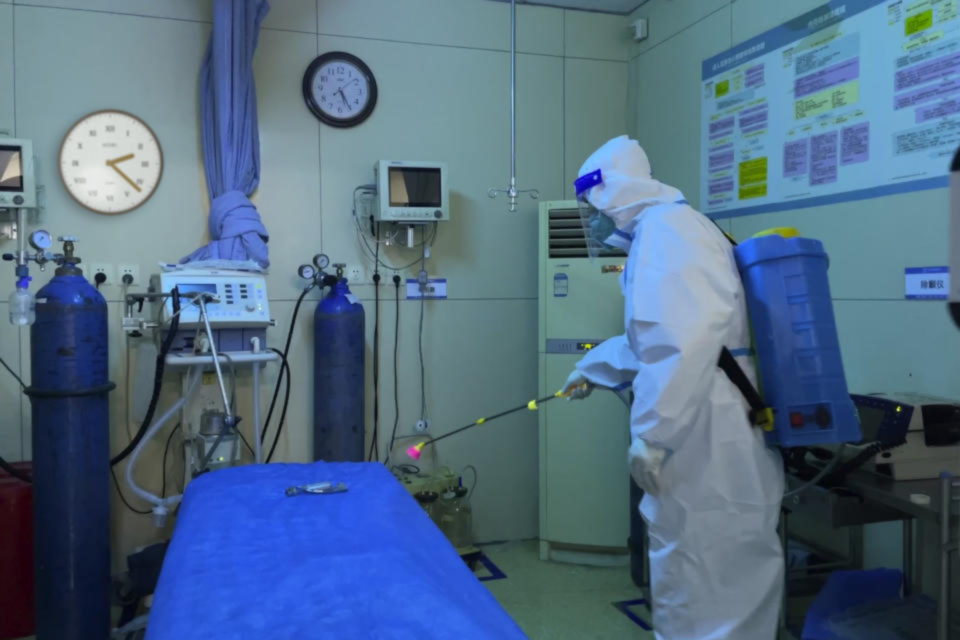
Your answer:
**2:22**
